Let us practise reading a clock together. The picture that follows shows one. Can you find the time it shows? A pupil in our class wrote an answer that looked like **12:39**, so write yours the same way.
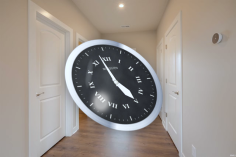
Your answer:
**4:58**
